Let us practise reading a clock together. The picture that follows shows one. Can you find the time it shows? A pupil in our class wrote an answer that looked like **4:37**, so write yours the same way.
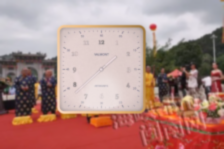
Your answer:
**1:38**
